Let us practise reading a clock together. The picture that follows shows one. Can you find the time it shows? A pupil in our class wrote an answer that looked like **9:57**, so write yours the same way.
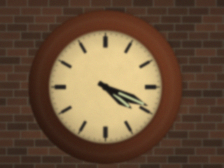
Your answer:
**4:19**
